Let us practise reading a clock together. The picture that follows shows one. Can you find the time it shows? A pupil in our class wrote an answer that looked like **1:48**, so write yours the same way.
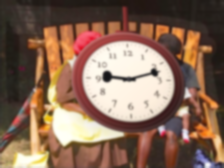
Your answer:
**9:12**
